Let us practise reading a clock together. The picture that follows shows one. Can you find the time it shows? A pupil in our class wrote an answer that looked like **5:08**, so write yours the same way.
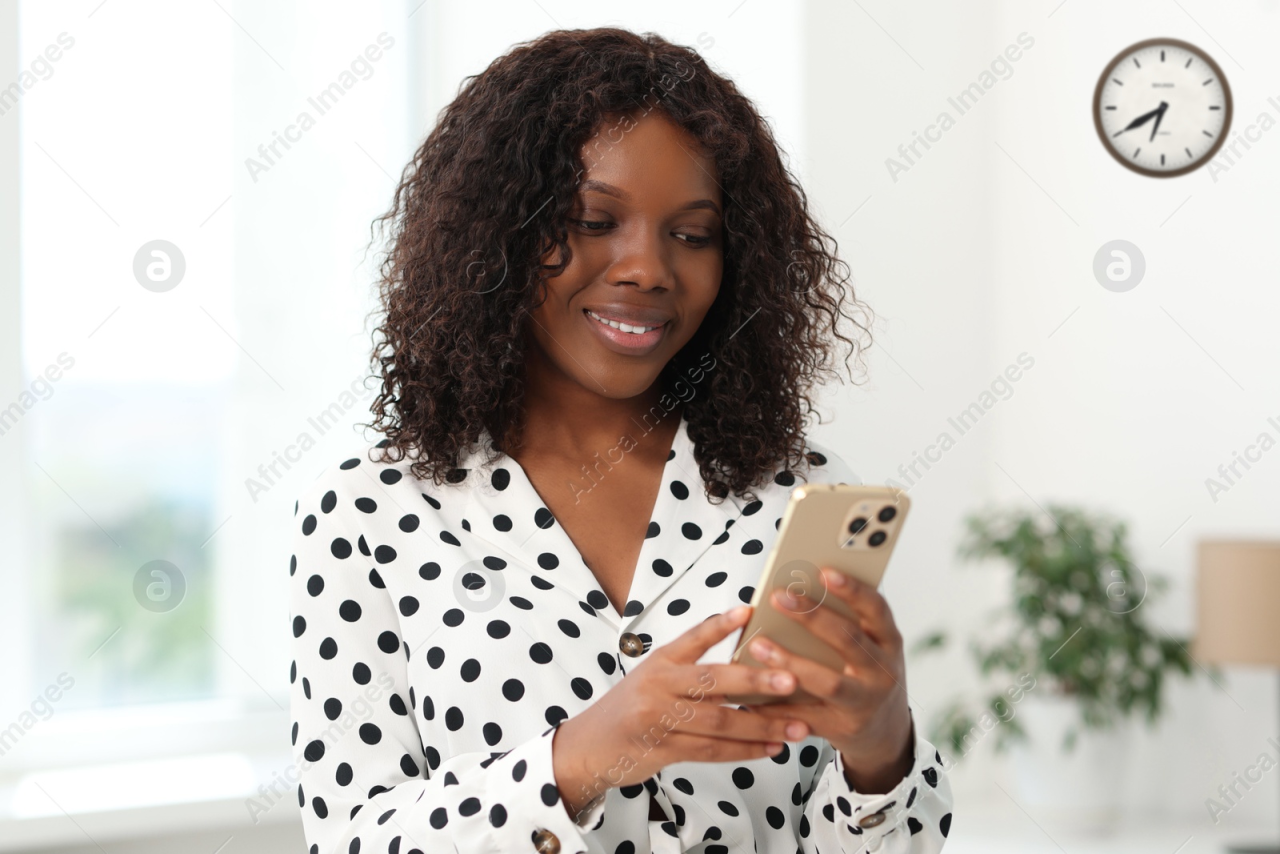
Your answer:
**6:40**
